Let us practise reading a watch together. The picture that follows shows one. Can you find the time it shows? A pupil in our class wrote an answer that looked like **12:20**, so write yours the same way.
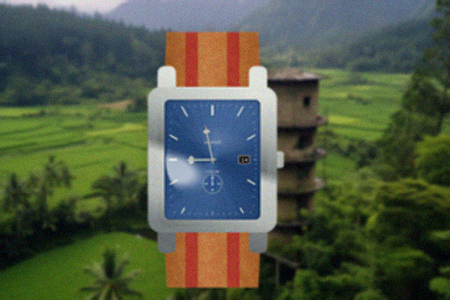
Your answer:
**8:58**
